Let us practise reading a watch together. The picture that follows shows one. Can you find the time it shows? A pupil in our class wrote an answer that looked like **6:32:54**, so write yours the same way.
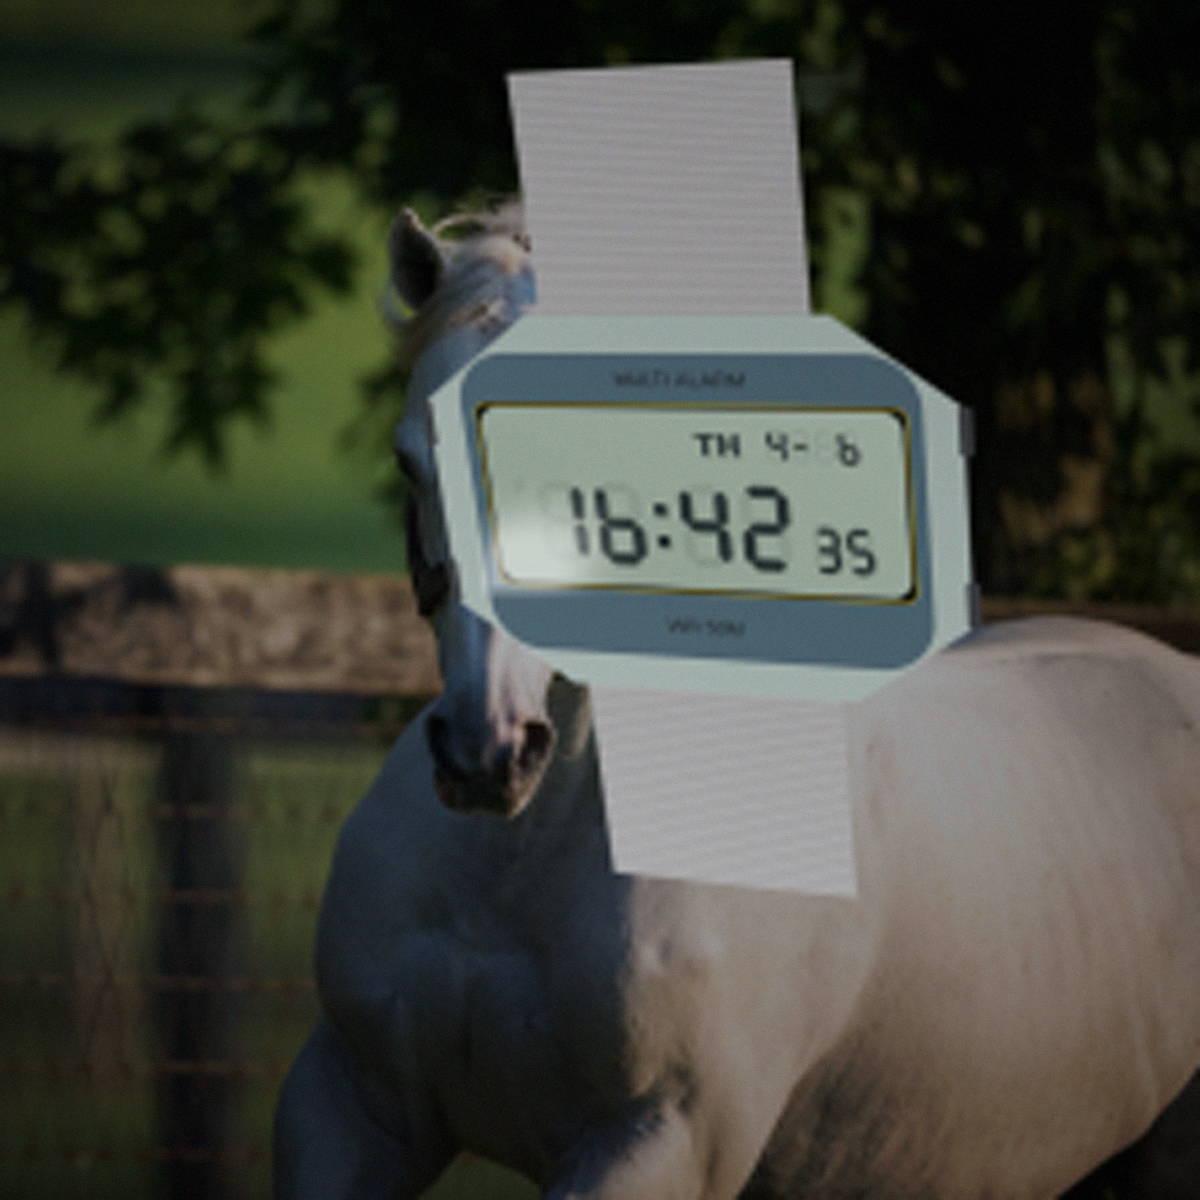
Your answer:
**16:42:35**
